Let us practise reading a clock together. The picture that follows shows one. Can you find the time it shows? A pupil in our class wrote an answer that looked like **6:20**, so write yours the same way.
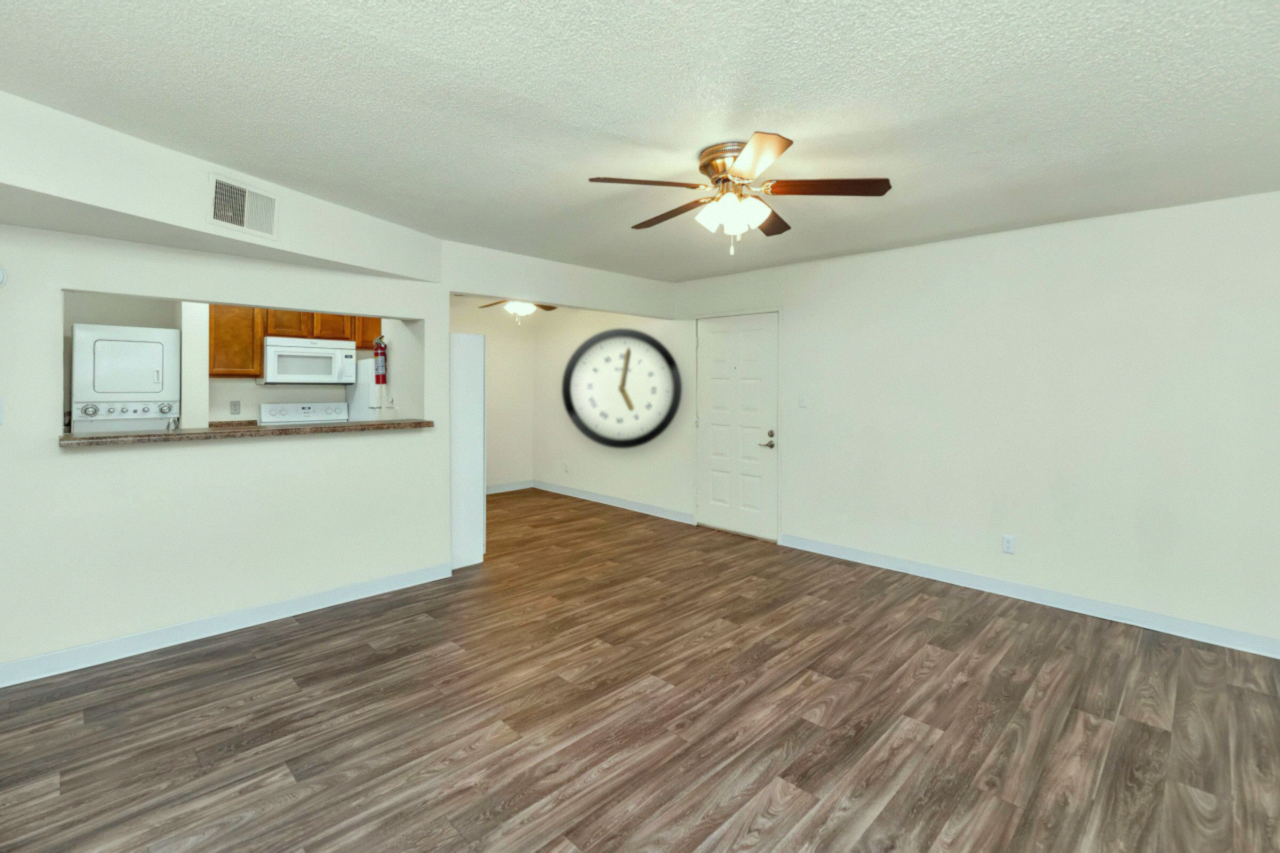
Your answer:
**5:01**
